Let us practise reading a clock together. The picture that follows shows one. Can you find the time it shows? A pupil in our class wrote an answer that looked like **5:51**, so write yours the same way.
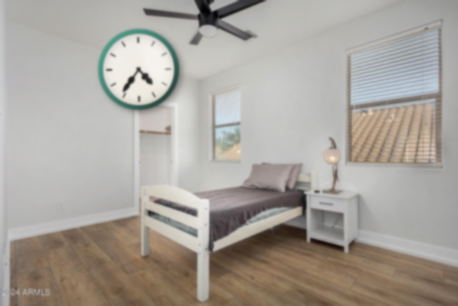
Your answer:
**4:36**
